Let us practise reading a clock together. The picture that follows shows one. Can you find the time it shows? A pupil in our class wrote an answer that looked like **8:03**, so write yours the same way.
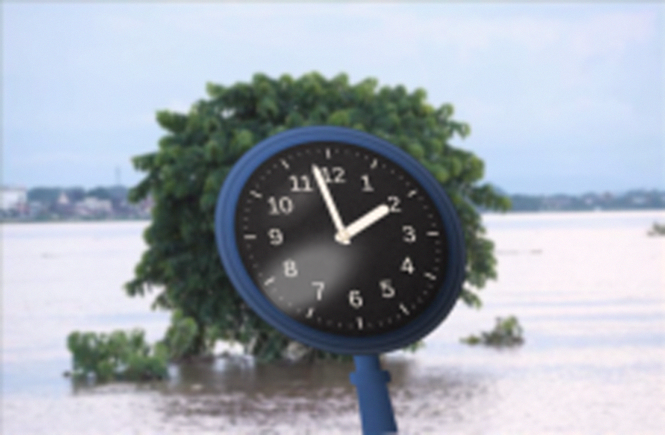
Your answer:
**1:58**
